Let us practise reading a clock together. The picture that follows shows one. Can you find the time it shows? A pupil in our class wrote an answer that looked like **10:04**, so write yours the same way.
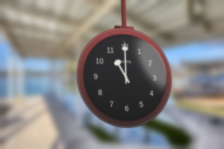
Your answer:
**11:00**
